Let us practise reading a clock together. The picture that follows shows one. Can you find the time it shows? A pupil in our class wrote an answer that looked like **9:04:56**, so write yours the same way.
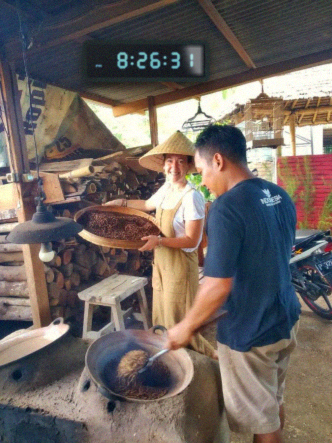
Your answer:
**8:26:31**
